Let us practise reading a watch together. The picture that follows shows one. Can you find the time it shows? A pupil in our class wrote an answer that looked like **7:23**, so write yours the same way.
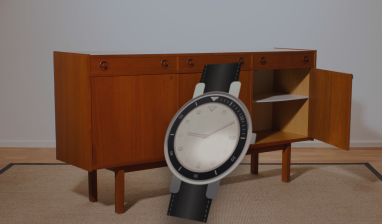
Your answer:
**9:10**
